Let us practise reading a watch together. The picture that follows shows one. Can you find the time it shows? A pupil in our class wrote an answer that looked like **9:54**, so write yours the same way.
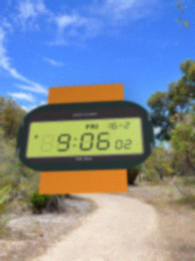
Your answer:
**9:06**
